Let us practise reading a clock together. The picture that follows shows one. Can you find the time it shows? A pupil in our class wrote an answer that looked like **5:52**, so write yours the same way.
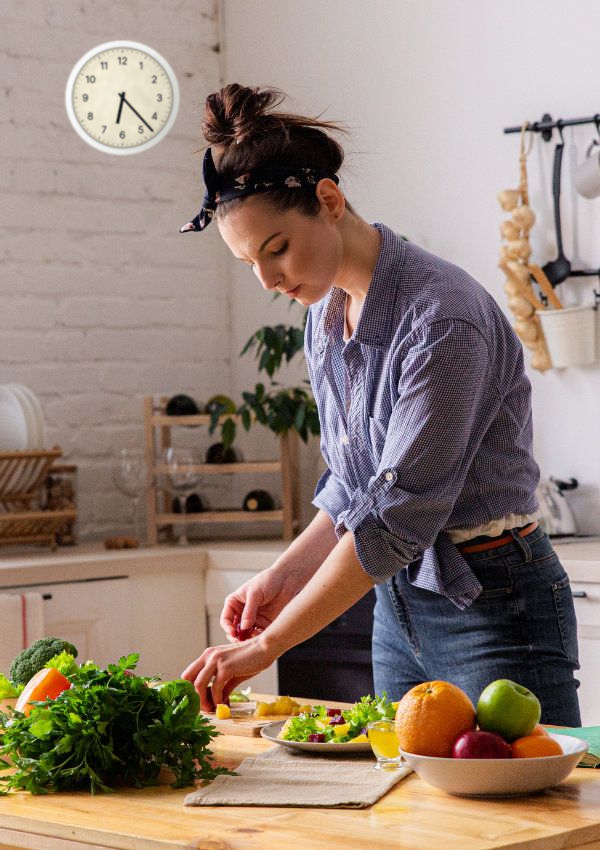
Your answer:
**6:23**
